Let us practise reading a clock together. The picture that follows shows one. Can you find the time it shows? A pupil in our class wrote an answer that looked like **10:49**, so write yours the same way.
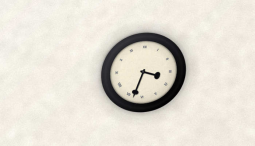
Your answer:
**3:33**
